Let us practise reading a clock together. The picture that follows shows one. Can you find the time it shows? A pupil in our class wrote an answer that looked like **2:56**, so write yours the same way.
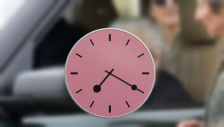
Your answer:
**7:20**
